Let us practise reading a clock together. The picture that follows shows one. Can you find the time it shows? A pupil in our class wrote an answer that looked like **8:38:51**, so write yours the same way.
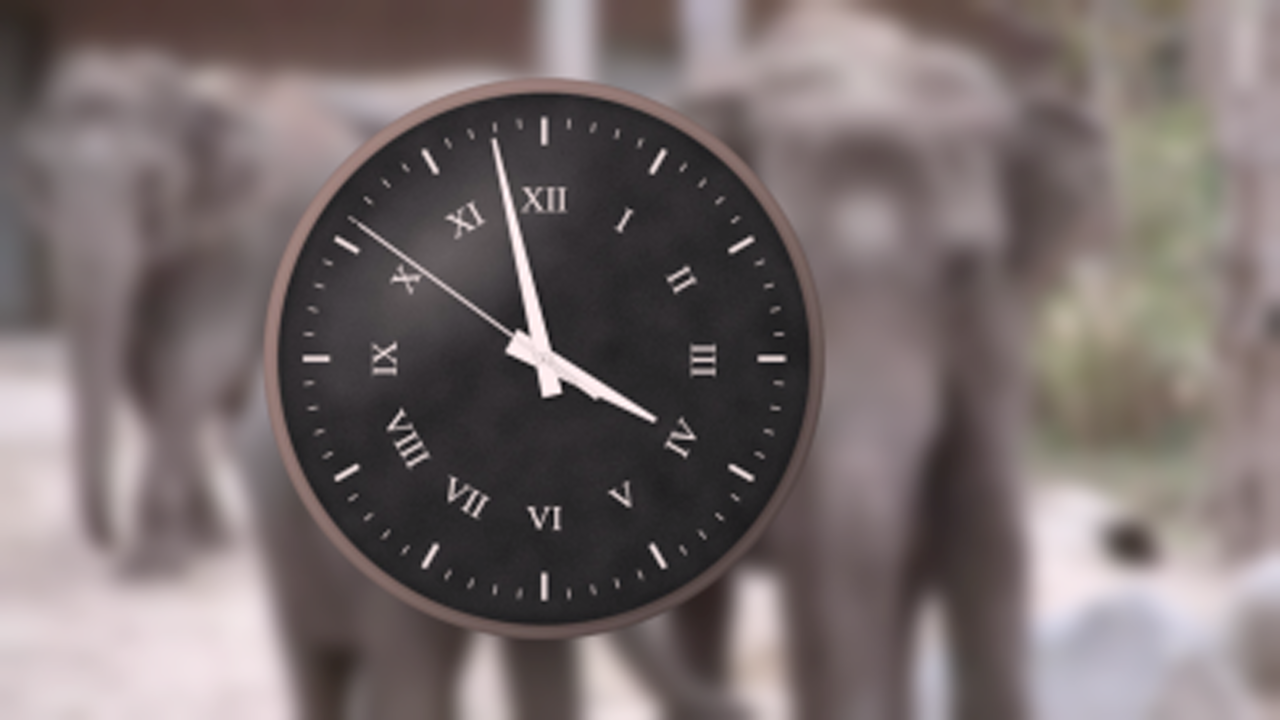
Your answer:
**3:57:51**
